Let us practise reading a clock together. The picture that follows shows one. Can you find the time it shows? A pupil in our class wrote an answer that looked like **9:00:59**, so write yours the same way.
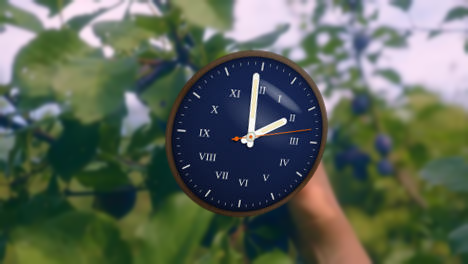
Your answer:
**1:59:13**
